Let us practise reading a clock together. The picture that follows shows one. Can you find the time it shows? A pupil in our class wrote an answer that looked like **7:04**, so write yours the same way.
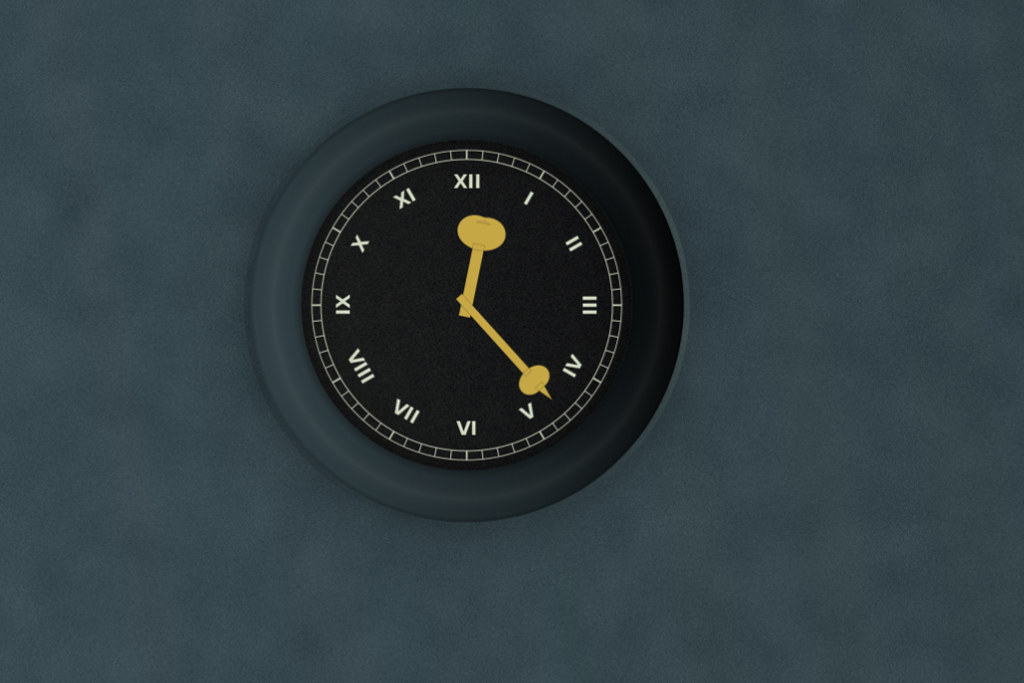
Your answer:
**12:23**
